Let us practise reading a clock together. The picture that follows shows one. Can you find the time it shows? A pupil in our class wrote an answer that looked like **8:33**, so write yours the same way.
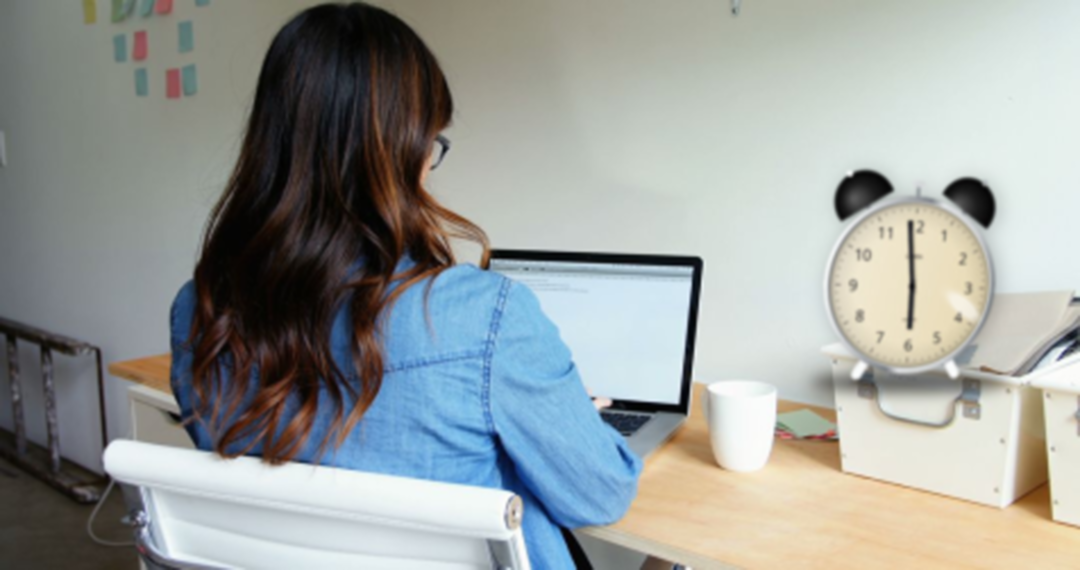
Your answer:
**5:59**
